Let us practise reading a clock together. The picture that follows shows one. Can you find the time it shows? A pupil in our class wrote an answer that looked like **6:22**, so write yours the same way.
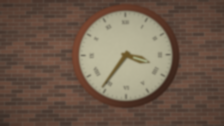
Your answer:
**3:36**
